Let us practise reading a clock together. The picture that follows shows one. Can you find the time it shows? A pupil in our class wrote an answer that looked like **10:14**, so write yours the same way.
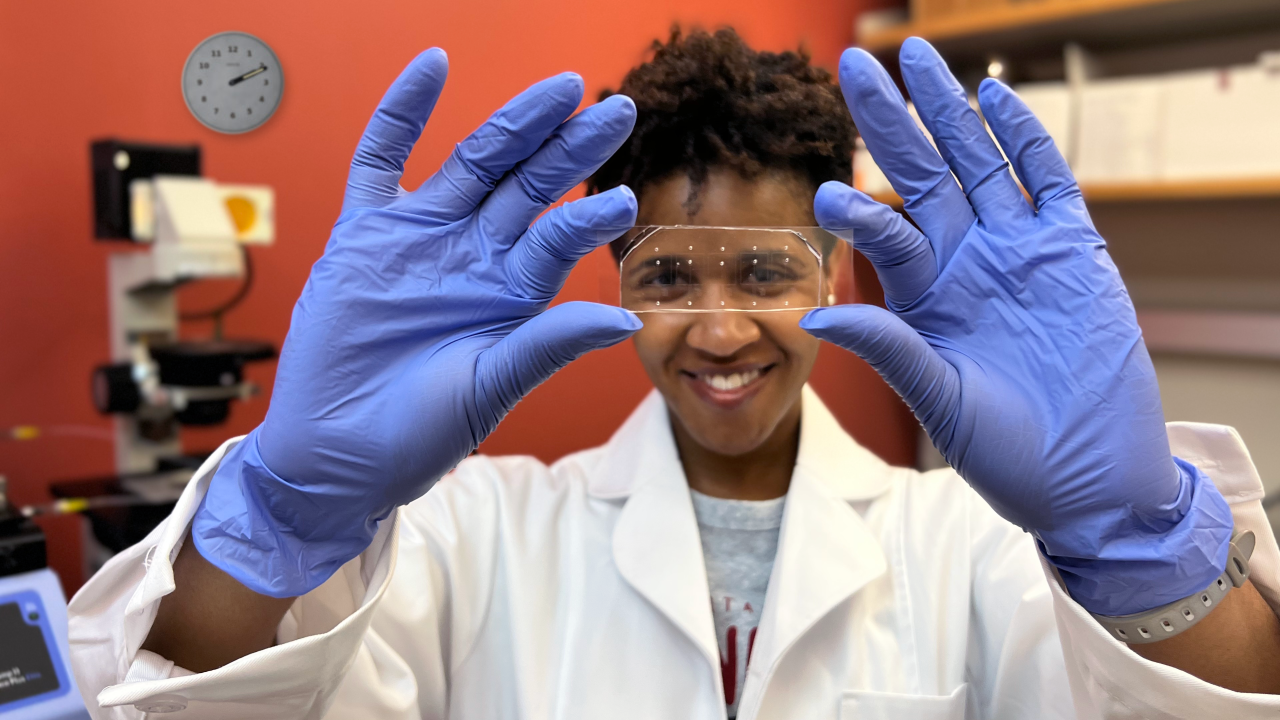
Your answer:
**2:11**
